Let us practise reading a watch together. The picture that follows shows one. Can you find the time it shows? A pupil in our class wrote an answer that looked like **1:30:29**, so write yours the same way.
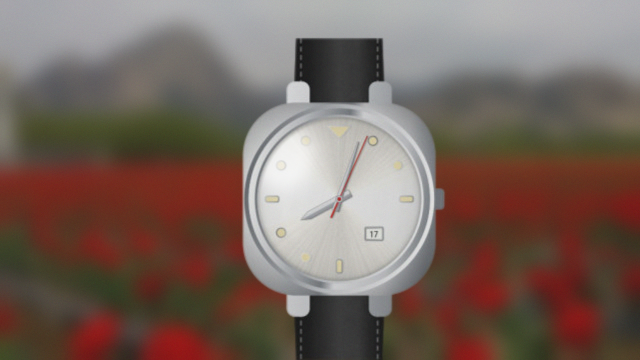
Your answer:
**8:03:04**
